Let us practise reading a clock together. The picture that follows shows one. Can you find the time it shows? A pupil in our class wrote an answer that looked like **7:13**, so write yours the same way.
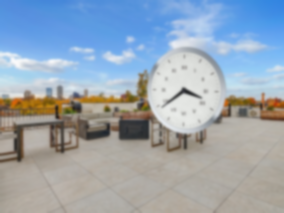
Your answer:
**3:39**
